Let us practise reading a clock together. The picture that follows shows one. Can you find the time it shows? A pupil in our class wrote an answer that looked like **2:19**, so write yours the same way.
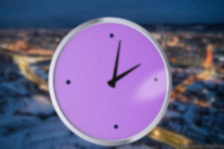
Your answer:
**2:02**
